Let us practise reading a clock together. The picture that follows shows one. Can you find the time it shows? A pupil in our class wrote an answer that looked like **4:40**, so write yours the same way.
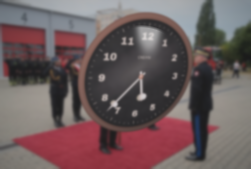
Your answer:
**5:37**
